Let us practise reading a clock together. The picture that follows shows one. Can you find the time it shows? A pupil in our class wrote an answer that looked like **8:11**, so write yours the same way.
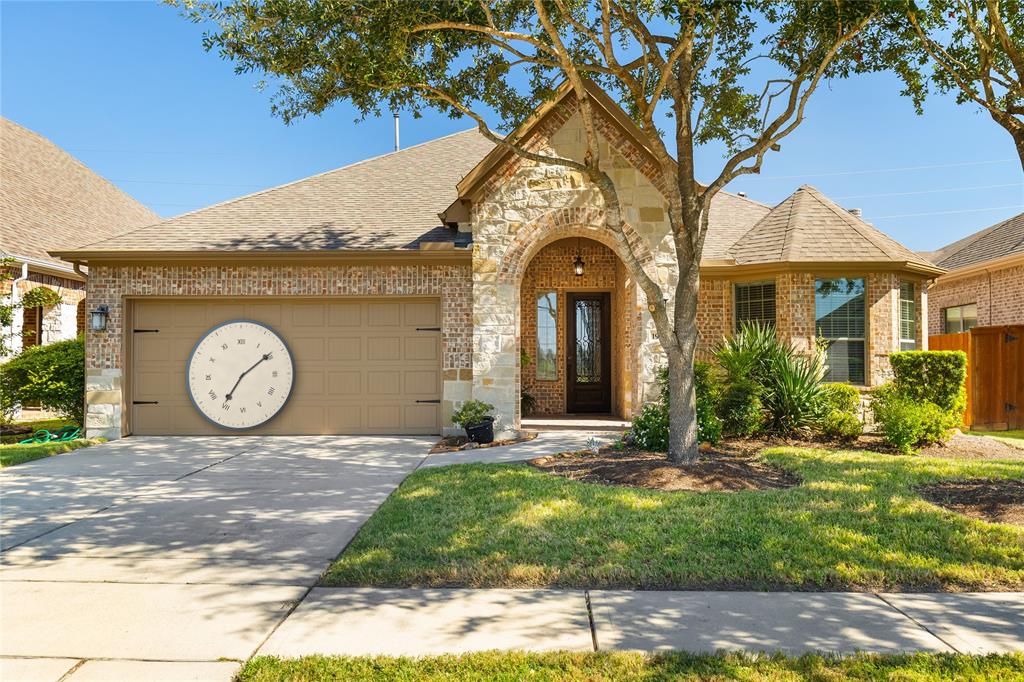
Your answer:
**7:09**
